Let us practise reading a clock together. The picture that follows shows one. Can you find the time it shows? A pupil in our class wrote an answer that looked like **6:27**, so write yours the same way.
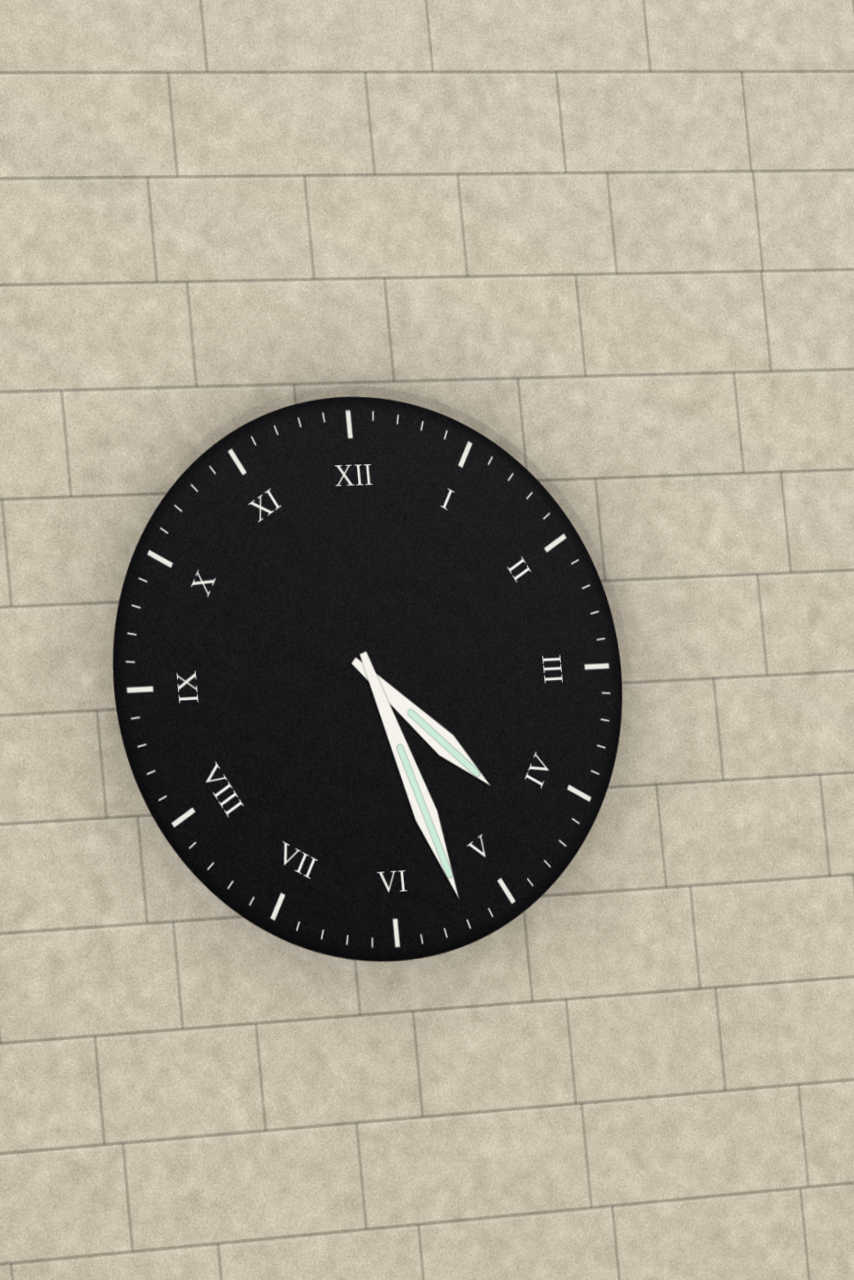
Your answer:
**4:27**
